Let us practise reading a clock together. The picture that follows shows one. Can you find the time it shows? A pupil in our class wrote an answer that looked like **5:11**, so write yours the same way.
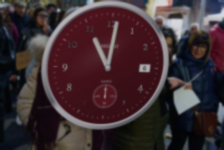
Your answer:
**11:01**
